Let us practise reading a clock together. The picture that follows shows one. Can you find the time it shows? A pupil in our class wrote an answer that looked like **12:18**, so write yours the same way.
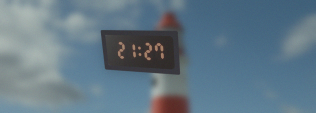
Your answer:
**21:27**
